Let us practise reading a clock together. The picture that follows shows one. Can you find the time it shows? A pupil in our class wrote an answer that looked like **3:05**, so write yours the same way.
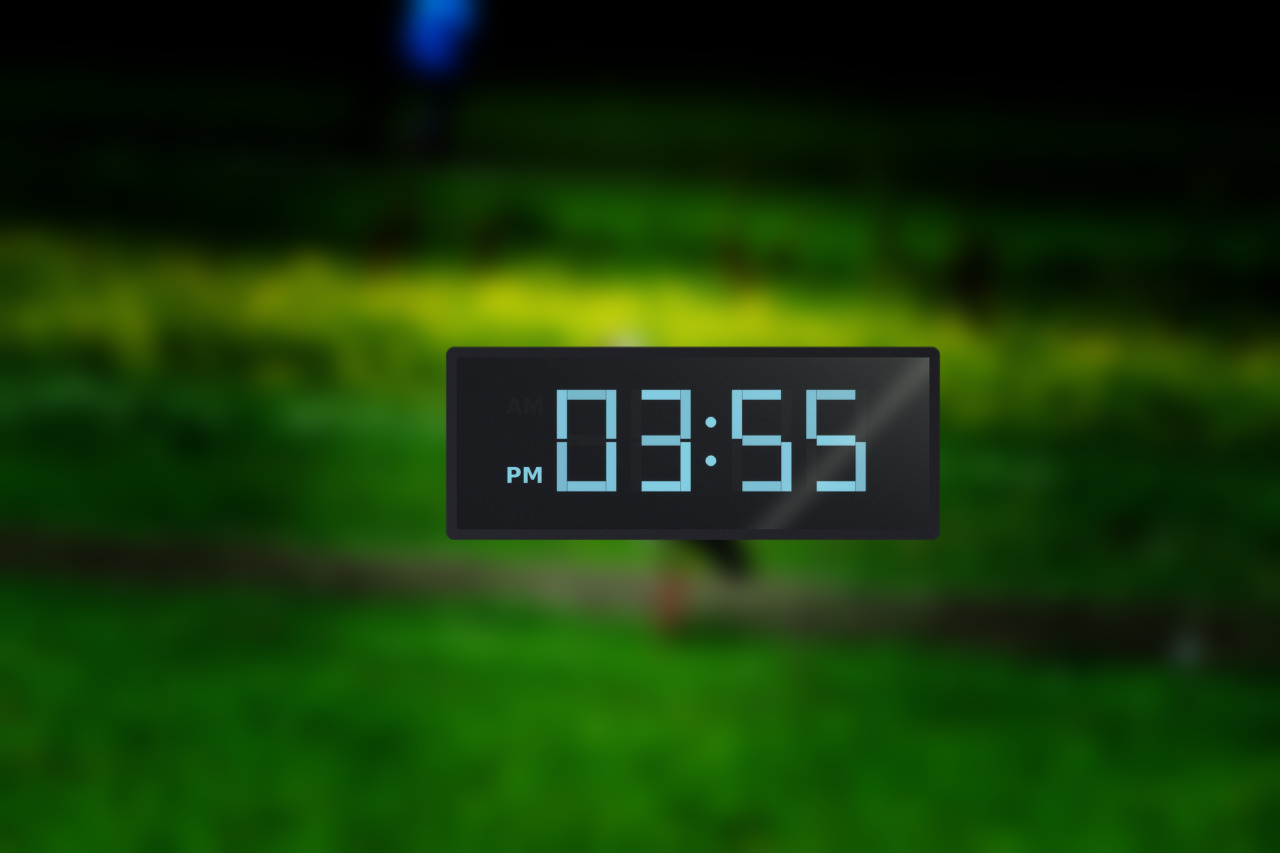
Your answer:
**3:55**
